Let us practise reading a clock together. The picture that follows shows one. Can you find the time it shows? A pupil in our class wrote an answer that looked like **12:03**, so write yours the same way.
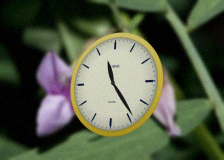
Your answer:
**11:24**
